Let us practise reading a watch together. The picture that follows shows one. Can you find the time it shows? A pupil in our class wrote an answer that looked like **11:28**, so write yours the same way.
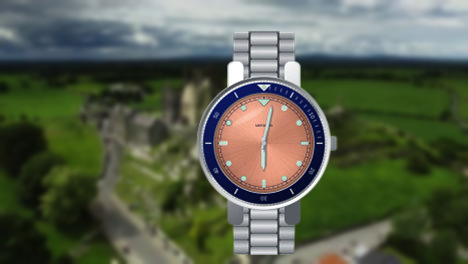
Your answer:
**6:02**
